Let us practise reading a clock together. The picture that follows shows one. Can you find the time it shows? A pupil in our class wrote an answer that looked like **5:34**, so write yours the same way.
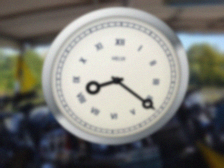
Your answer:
**8:21**
